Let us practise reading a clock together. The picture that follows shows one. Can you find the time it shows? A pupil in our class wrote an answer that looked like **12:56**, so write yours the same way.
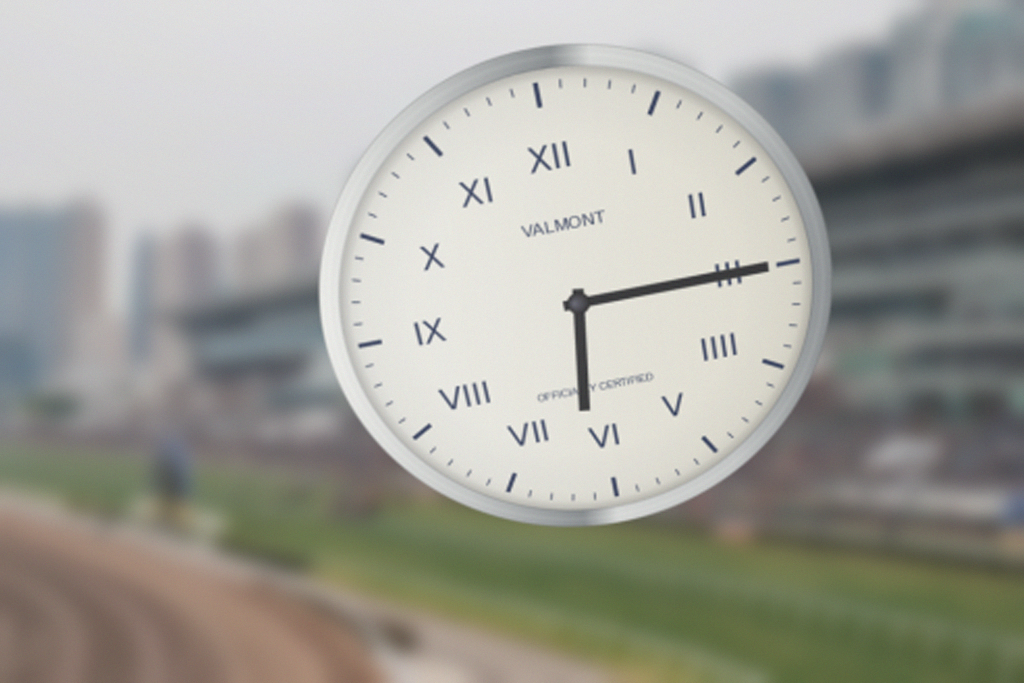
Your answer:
**6:15**
